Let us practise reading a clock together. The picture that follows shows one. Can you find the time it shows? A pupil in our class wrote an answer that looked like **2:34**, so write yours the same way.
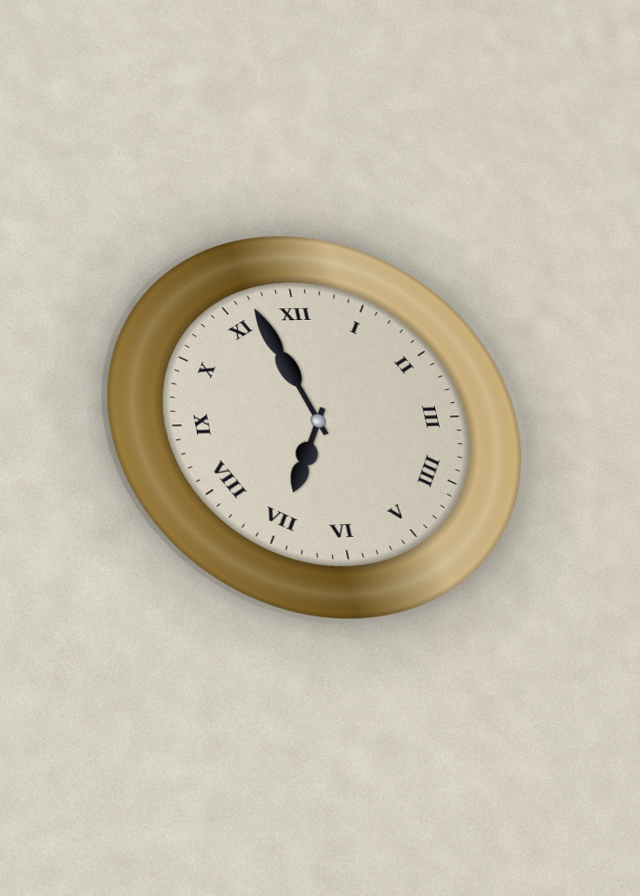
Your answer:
**6:57**
